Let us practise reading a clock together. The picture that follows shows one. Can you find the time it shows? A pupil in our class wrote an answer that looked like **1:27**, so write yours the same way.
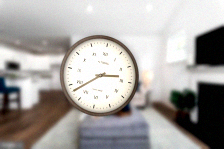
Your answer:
**2:38**
